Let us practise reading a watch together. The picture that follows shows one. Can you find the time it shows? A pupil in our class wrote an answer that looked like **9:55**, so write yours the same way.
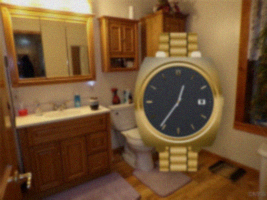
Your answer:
**12:36**
